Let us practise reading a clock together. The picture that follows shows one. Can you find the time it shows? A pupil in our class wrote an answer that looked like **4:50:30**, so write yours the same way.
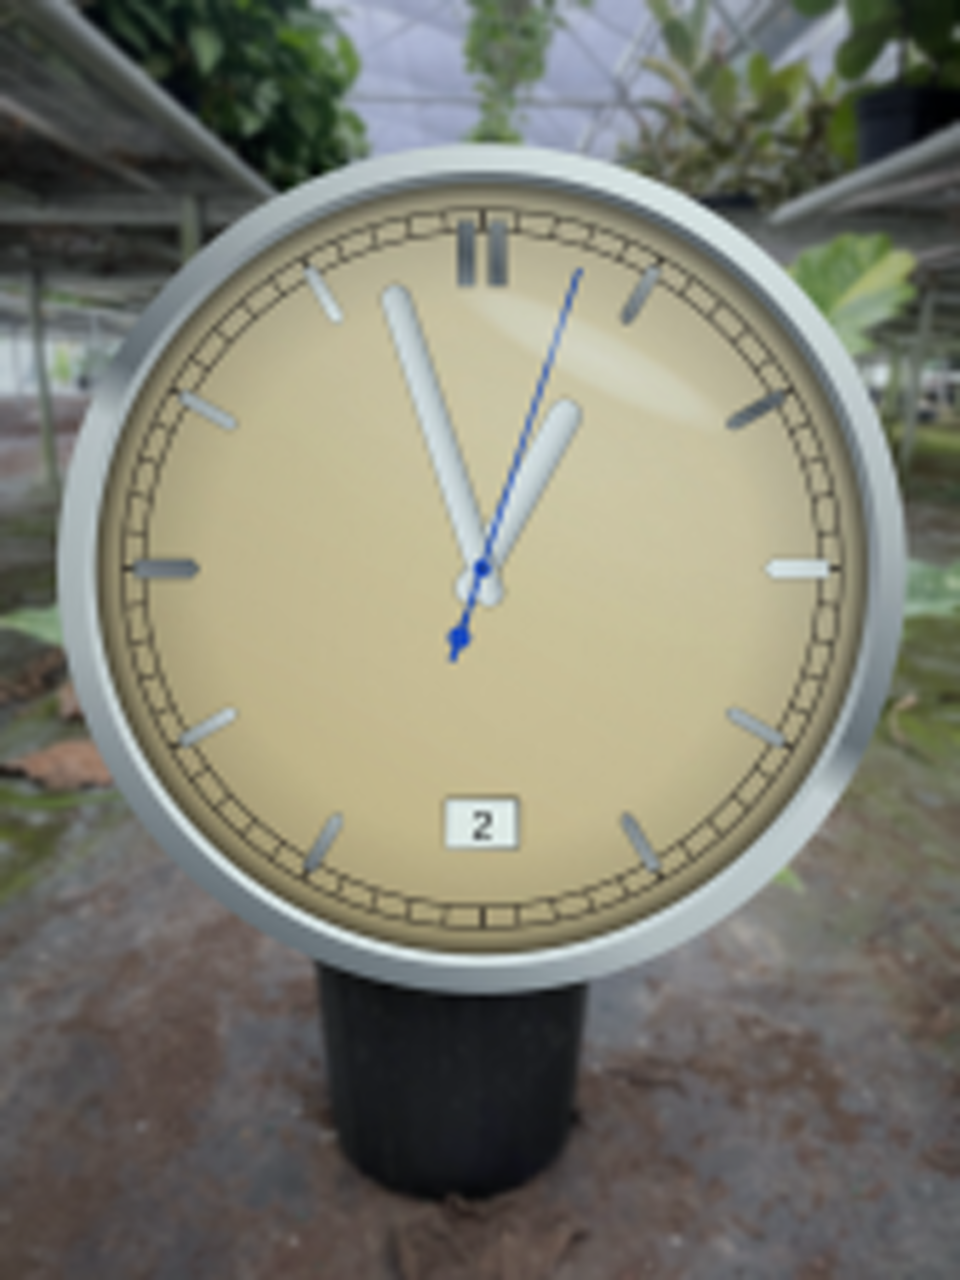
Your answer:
**12:57:03**
